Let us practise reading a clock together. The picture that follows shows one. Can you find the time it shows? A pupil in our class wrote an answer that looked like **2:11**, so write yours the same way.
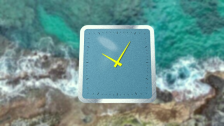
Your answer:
**10:05**
